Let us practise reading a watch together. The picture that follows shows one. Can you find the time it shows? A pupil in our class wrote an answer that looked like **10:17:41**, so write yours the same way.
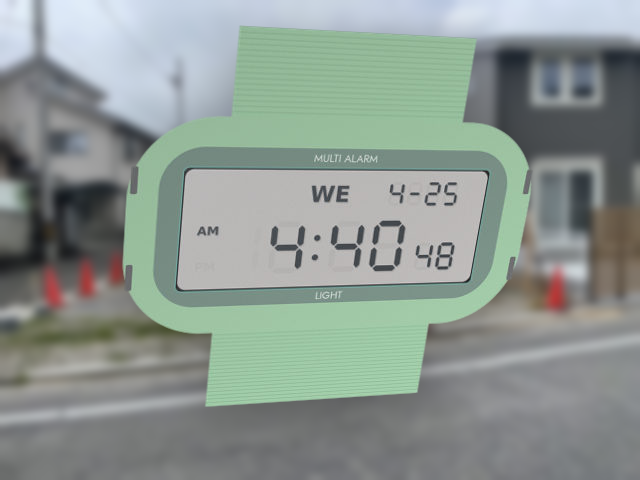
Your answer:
**4:40:48**
